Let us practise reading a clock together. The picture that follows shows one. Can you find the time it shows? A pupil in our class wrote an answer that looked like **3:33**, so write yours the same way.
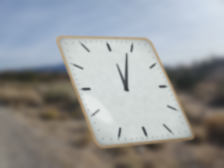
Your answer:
**12:04**
